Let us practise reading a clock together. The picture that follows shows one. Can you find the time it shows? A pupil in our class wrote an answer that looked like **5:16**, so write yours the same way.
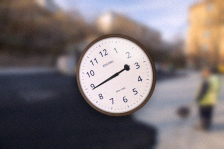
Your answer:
**2:44**
